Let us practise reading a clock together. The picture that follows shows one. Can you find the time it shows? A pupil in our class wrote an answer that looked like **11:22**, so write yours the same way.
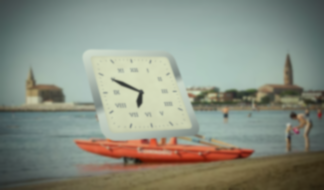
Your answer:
**6:50**
